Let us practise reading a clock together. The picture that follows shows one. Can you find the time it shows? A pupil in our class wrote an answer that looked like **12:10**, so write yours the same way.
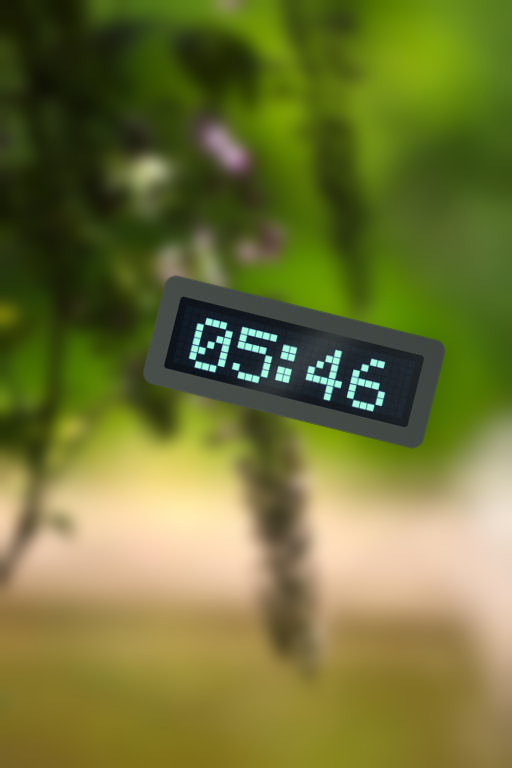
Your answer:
**5:46**
